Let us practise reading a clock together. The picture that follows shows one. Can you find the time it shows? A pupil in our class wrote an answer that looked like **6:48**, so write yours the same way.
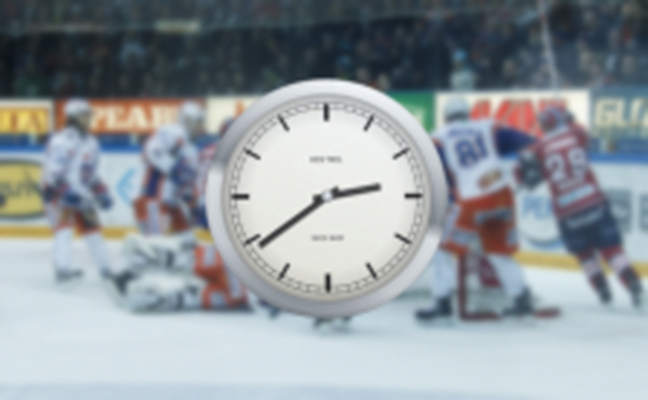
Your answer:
**2:39**
